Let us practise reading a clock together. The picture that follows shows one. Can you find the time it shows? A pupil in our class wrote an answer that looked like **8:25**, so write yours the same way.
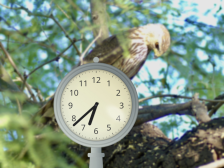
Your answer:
**6:38**
